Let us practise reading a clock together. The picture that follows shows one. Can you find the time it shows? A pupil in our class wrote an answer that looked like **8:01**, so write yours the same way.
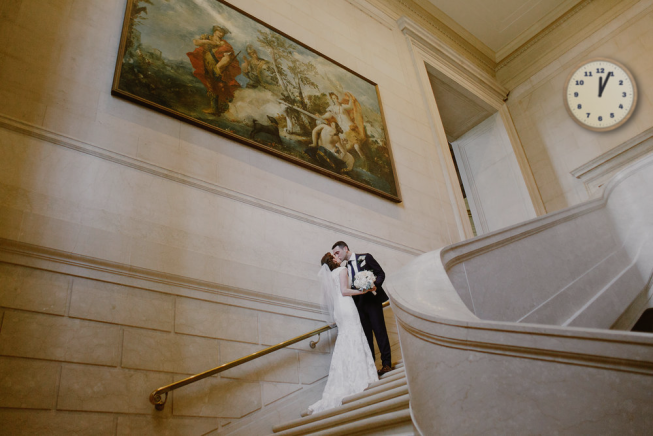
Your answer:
**12:04**
